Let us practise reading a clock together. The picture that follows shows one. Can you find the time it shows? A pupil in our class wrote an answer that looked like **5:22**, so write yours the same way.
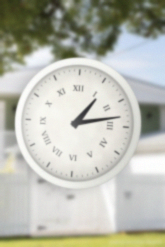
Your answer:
**1:13**
